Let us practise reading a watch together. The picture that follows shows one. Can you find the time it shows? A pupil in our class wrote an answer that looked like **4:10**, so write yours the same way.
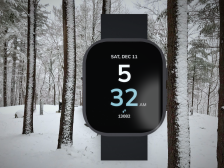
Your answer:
**5:32**
